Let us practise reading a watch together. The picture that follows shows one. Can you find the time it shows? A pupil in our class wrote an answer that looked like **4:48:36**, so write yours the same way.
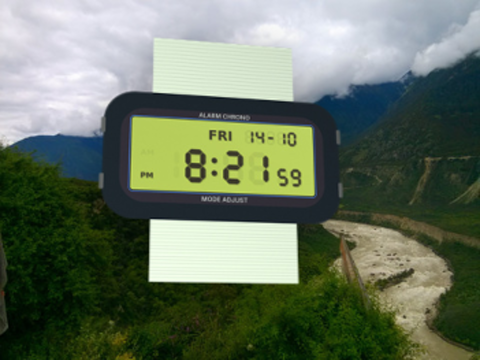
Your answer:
**8:21:59**
